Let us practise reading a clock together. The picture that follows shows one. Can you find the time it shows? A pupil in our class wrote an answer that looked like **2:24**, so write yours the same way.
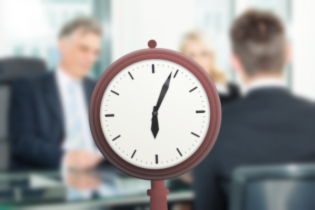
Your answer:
**6:04**
